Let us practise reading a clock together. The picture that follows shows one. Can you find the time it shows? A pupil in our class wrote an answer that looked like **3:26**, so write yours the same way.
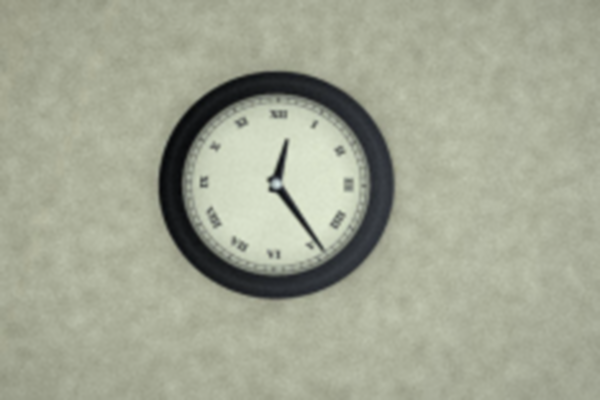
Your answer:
**12:24**
